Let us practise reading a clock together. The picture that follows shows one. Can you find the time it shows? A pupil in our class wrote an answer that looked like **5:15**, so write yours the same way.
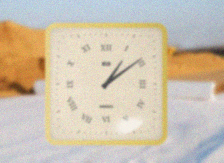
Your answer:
**1:09**
